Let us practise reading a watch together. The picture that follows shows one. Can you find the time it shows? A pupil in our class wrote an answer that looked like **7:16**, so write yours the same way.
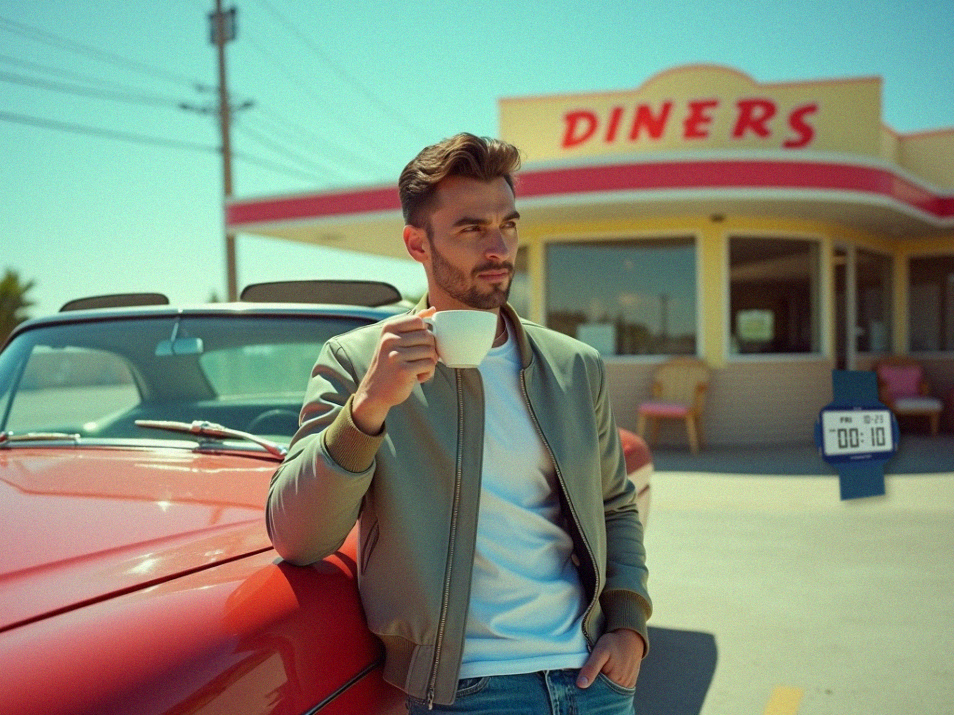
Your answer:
**0:10**
